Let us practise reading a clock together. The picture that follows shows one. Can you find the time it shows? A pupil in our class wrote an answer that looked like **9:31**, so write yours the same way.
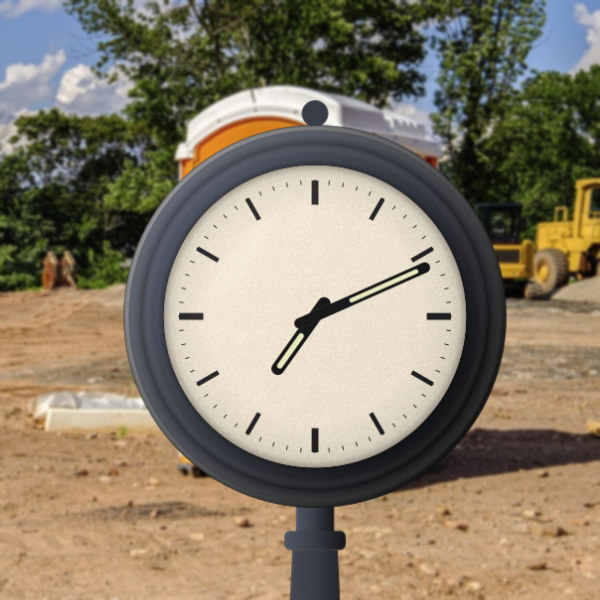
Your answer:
**7:11**
